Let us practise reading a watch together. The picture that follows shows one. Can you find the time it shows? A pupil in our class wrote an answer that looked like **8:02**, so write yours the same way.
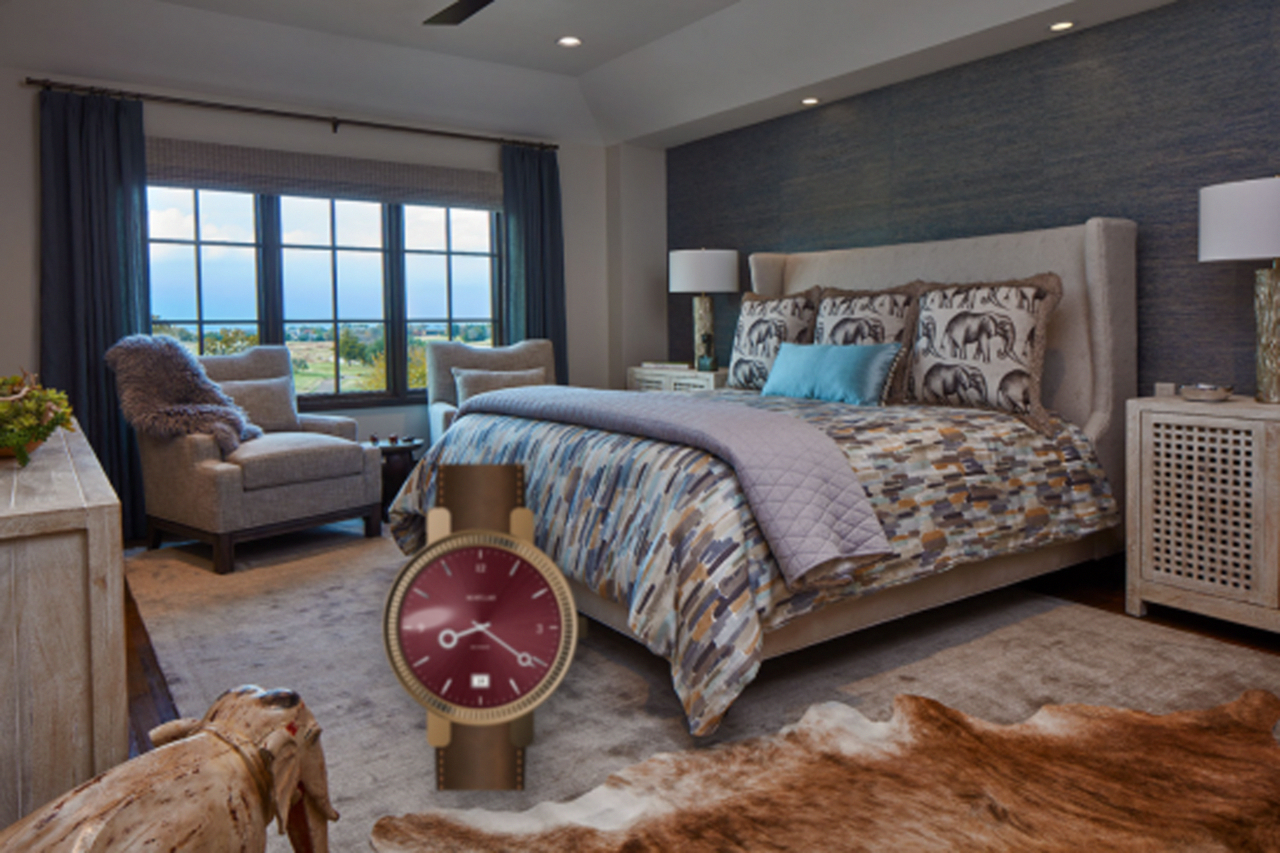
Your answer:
**8:21**
